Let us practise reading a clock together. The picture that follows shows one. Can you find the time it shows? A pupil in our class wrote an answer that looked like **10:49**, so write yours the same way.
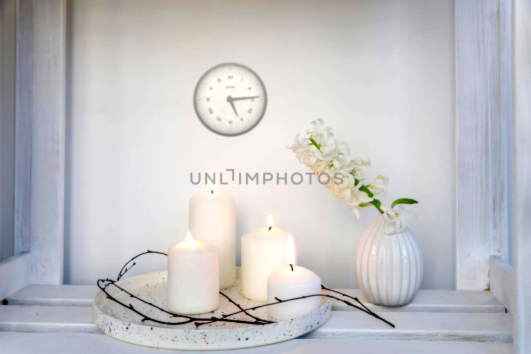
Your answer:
**5:14**
